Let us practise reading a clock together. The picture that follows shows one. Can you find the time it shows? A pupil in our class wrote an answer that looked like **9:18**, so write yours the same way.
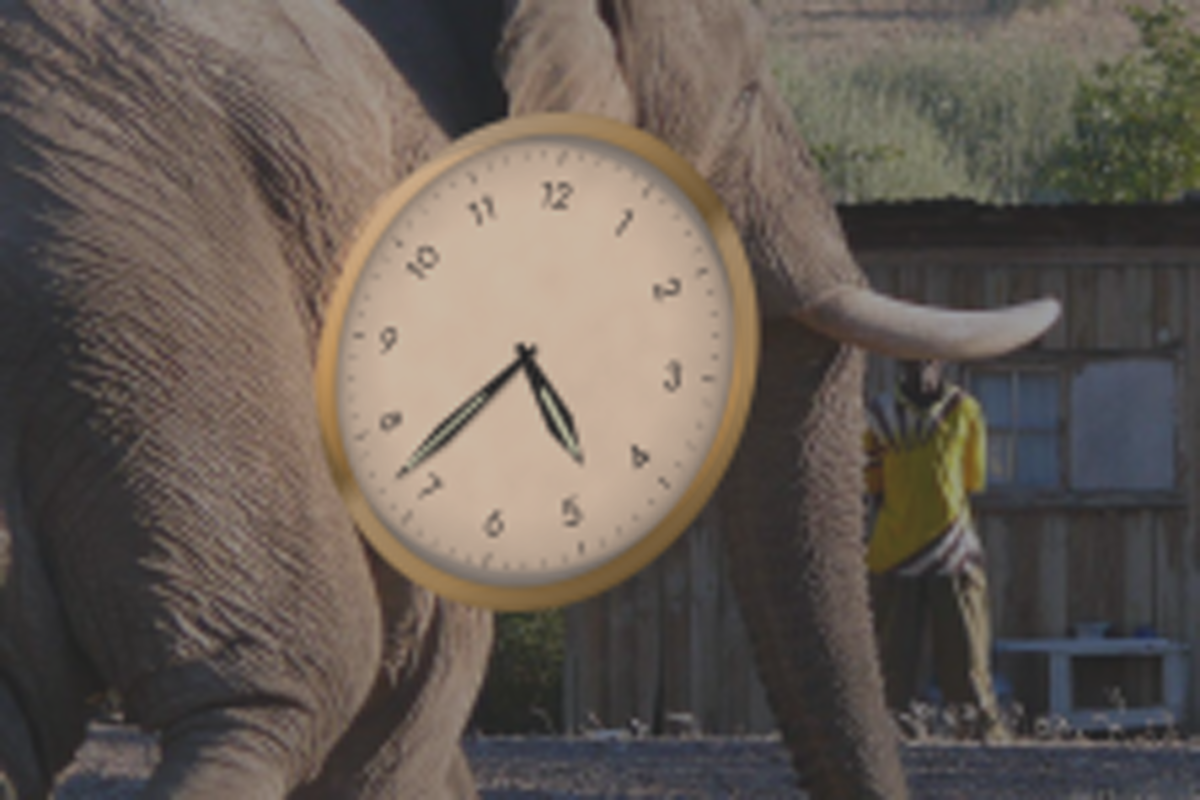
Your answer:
**4:37**
